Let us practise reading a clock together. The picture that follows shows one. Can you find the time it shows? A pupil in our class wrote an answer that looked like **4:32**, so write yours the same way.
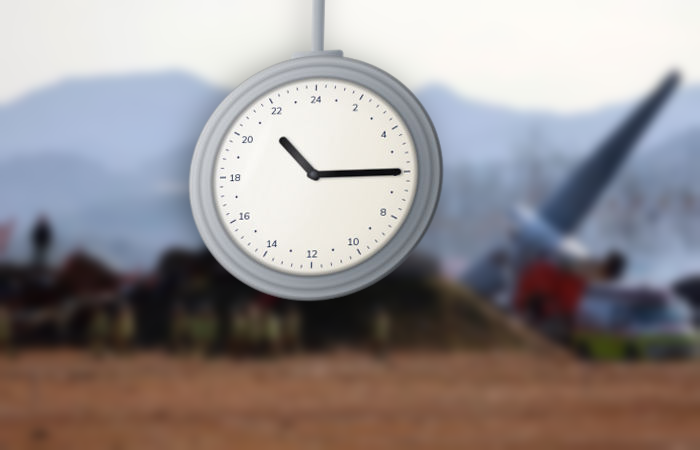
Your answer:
**21:15**
